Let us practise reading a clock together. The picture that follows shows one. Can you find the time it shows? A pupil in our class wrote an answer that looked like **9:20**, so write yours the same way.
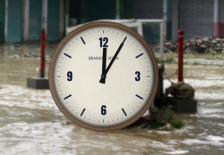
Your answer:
**12:05**
